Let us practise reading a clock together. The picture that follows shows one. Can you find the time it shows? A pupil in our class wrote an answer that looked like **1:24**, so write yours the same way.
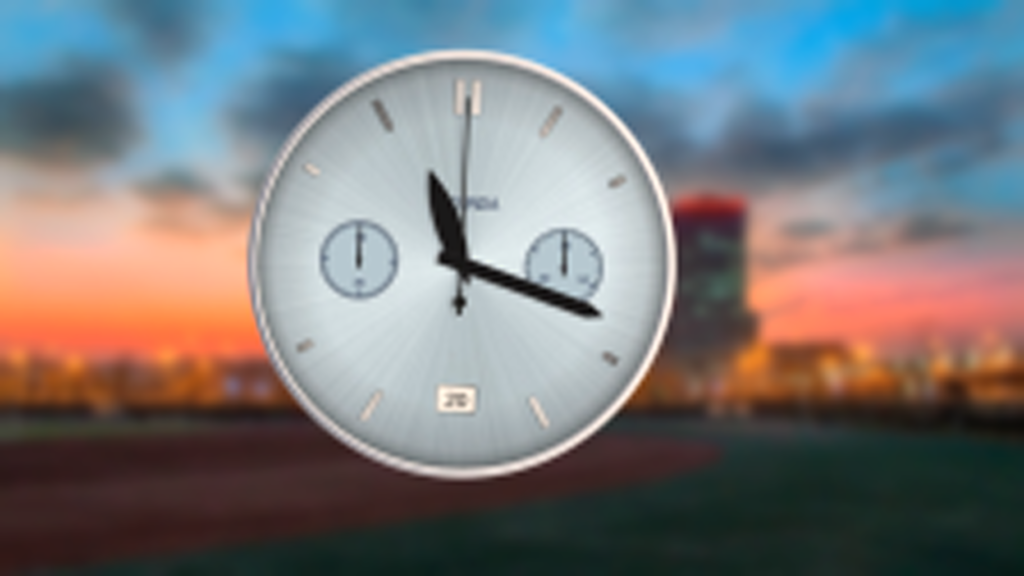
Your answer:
**11:18**
